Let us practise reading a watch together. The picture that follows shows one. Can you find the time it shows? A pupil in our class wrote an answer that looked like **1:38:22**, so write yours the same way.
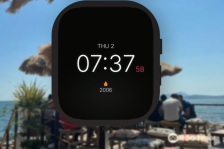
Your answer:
**7:37:58**
